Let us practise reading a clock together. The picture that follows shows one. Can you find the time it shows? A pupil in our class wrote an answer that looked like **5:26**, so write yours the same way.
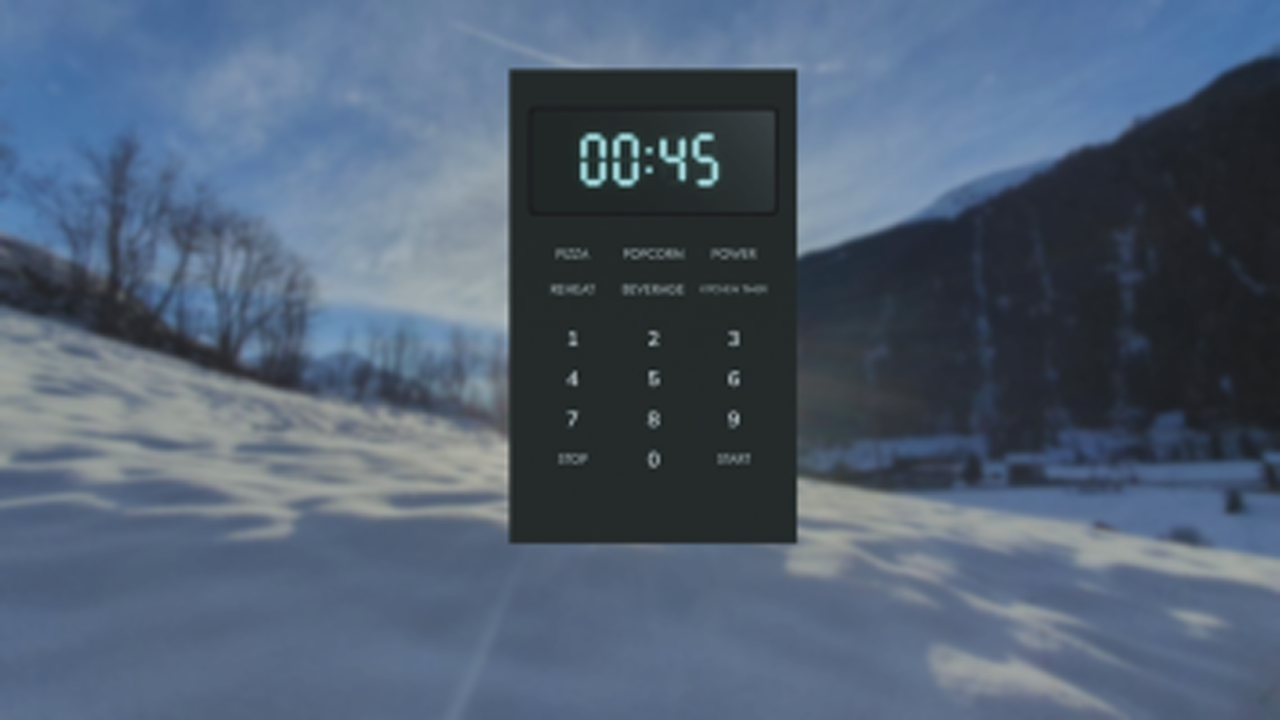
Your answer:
**0:45**
